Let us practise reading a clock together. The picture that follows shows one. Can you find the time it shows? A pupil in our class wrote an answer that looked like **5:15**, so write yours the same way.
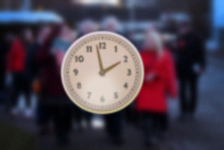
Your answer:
**1:58**
